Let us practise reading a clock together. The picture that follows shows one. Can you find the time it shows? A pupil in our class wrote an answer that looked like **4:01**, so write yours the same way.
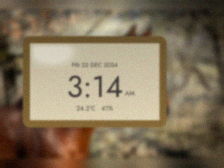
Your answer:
**3:14**
